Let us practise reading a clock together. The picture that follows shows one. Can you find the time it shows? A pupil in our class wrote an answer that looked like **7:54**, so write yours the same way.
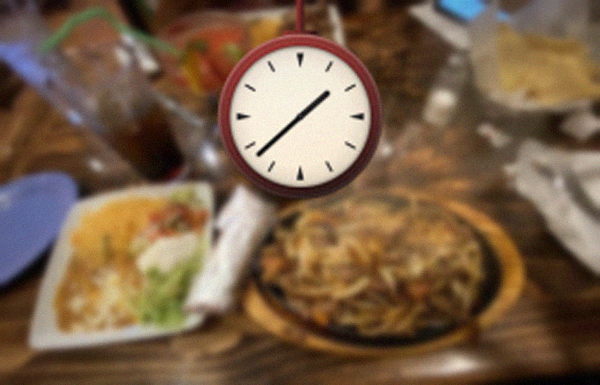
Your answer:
**1:38**
